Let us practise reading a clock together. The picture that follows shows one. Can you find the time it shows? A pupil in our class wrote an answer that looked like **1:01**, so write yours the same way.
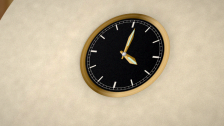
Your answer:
**4:01**
